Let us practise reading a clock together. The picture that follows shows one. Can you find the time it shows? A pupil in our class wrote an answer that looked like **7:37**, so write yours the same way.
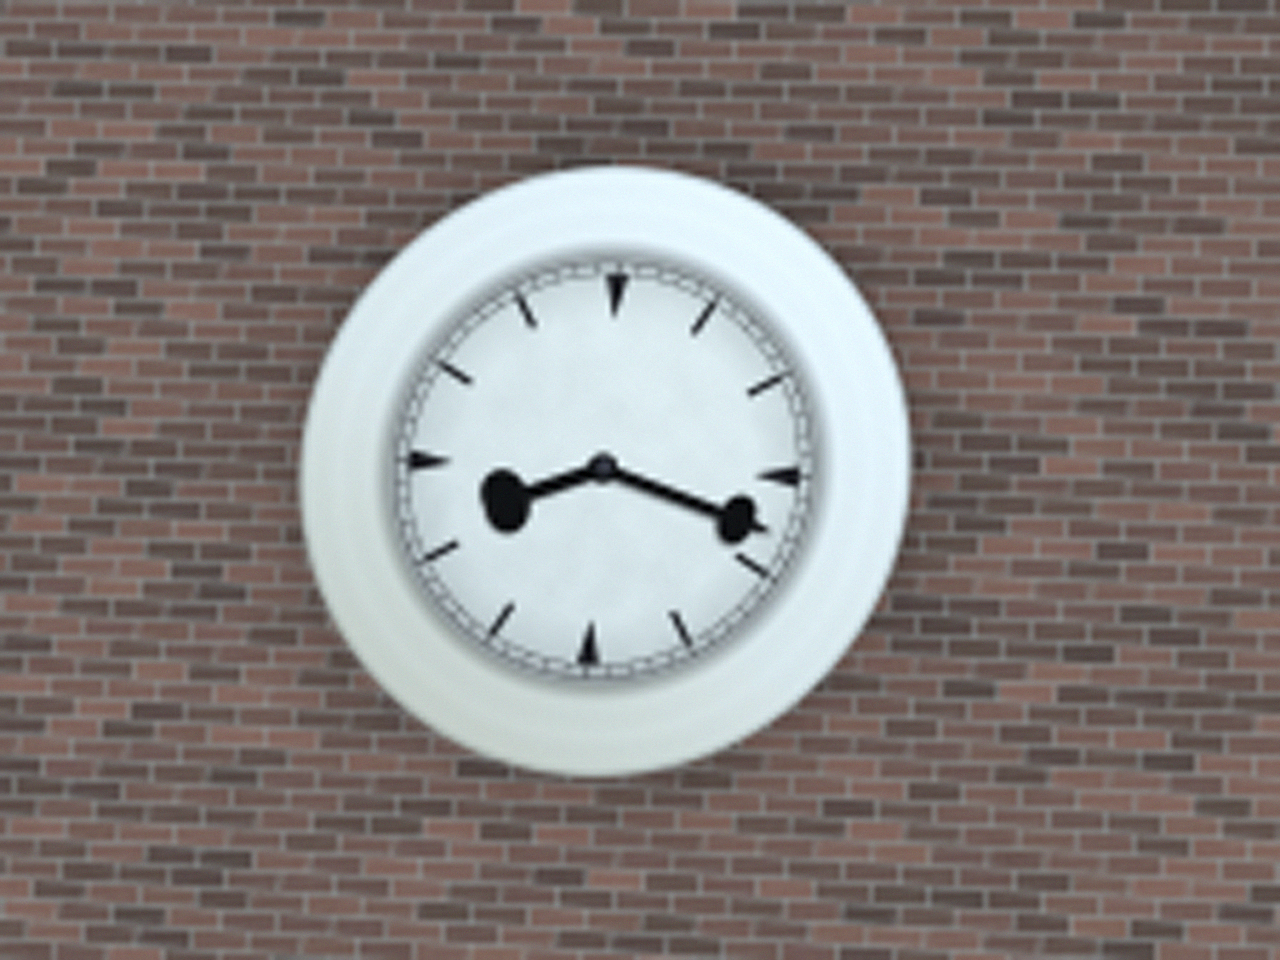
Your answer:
**8:18**
